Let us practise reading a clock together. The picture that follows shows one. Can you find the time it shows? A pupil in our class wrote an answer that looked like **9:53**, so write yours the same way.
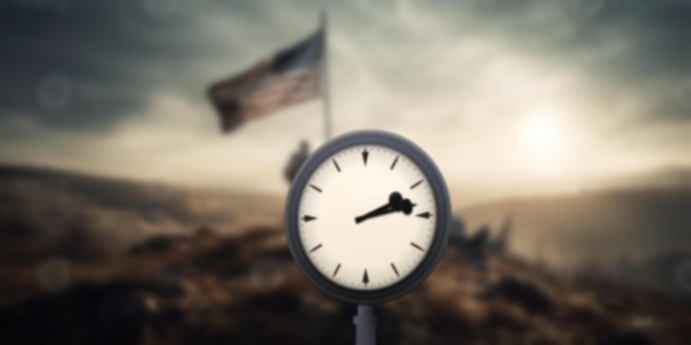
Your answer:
**2:13**
